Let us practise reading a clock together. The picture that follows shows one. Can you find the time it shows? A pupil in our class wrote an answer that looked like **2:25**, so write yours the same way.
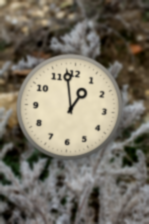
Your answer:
**12:58**
